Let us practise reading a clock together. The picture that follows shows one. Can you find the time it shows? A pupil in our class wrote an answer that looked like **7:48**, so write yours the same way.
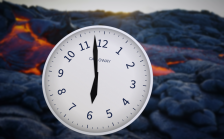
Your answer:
**5:58**
